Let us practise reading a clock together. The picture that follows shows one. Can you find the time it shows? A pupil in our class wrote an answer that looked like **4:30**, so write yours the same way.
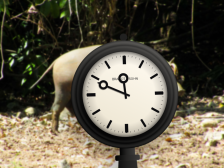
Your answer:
**11:49**
